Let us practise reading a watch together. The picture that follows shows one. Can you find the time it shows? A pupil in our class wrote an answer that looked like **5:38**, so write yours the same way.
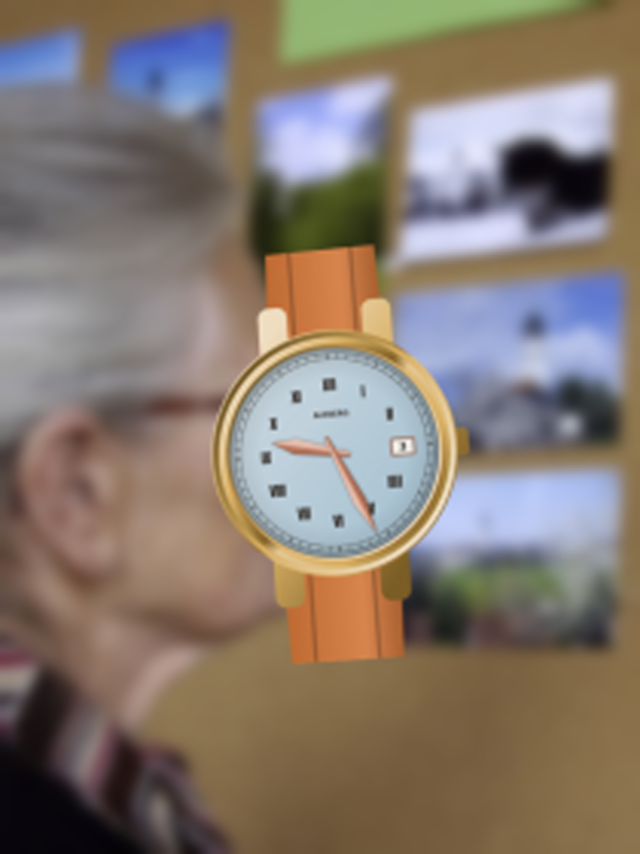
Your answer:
**9:26**
